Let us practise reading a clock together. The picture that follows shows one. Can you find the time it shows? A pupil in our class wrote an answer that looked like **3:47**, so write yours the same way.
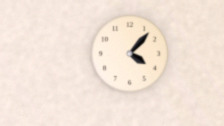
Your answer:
**4:07**
